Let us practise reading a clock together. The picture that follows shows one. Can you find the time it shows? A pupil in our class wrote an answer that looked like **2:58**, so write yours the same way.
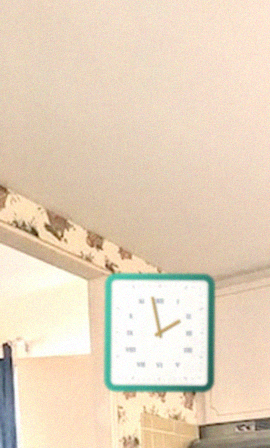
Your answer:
**1:58**
